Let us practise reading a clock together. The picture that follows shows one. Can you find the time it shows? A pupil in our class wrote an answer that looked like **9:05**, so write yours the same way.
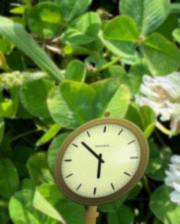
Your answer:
**5:52**
